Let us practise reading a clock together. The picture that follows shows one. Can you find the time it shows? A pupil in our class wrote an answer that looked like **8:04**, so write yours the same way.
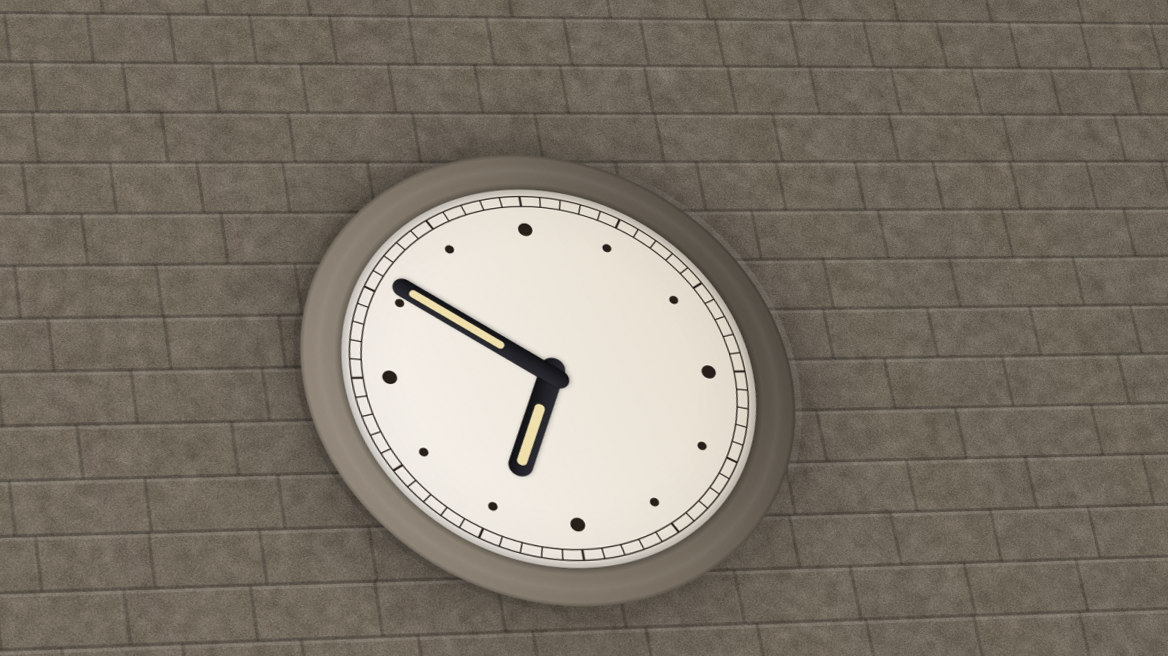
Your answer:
**6:51**
